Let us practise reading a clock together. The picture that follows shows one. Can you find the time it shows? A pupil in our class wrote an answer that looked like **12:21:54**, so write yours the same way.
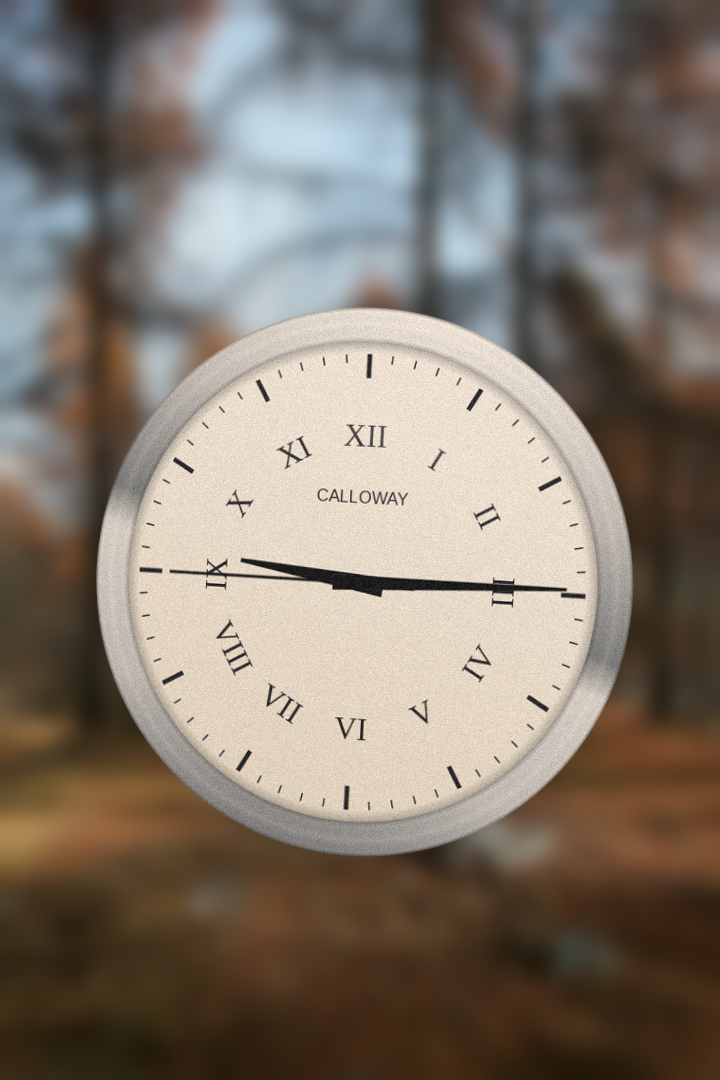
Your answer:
**9:14:45**
